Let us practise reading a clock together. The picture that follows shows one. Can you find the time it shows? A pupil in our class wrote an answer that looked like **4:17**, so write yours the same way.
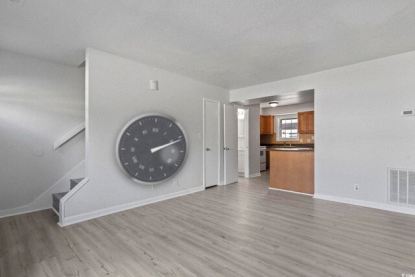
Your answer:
**2:11**
